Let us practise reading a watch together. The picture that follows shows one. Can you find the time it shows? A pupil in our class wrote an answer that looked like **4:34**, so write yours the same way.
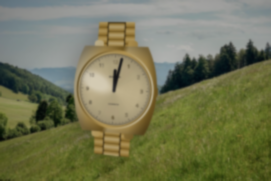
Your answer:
**12:02**
